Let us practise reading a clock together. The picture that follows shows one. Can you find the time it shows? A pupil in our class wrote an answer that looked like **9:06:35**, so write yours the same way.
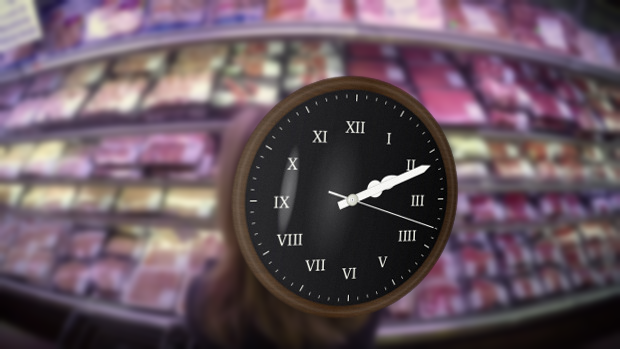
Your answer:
**2:11:18**
